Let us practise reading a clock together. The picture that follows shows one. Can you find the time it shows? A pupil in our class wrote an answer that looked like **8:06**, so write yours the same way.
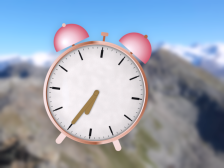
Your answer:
**6:35**
